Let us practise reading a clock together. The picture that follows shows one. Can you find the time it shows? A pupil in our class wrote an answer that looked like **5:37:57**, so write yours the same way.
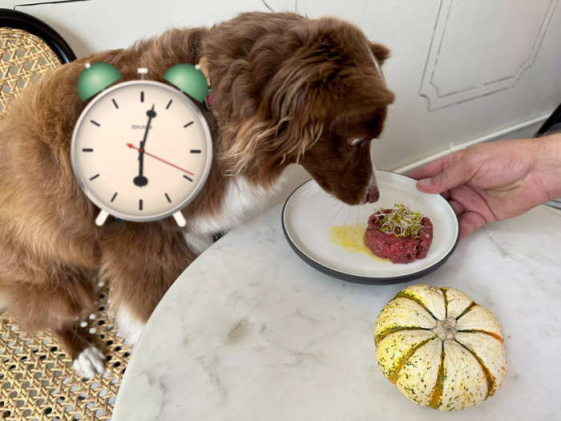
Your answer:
**6:02:19**
